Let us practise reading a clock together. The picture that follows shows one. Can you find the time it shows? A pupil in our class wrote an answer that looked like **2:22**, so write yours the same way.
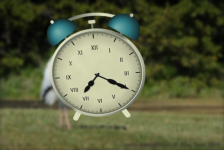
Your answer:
**7:20**
